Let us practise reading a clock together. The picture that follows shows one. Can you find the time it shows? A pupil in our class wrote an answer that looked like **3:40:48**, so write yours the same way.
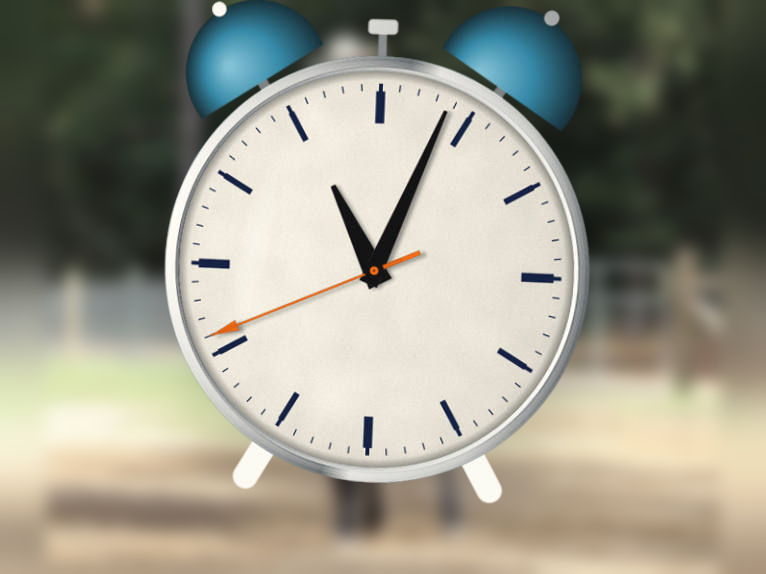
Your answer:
**11:03:41**
